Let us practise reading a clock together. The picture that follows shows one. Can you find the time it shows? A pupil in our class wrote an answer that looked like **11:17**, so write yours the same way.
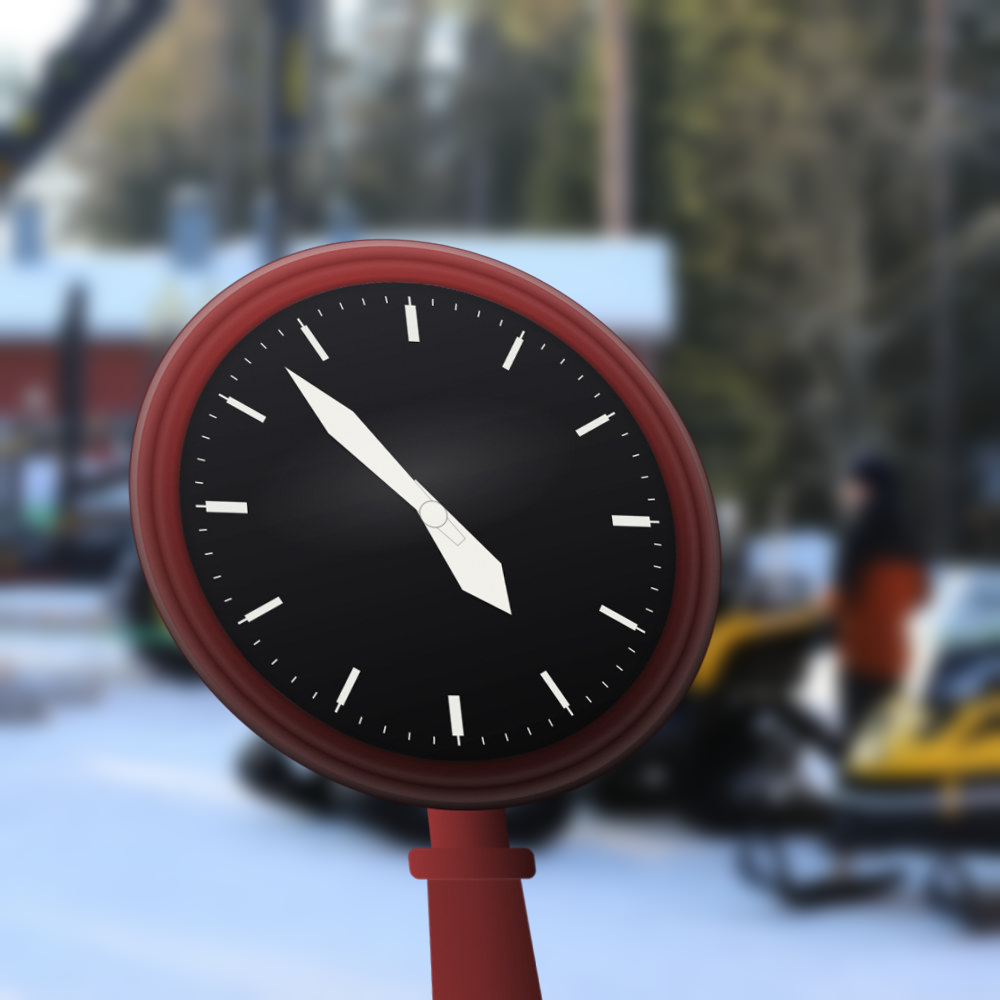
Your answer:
**4:53**
